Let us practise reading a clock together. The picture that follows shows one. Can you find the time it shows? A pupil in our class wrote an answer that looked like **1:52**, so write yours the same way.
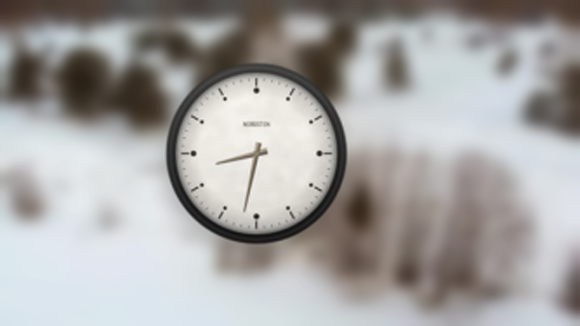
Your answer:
**8:32**
